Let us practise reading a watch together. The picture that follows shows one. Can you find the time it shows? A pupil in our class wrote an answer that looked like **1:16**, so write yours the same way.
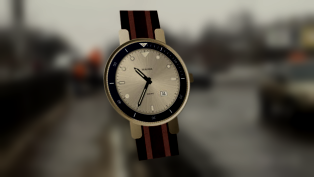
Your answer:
**10:35**
